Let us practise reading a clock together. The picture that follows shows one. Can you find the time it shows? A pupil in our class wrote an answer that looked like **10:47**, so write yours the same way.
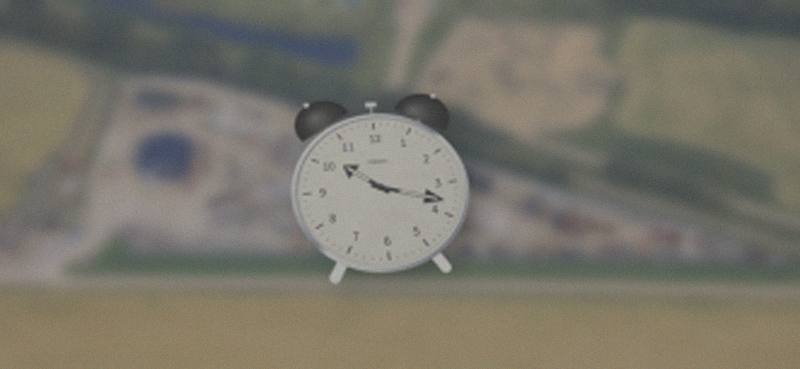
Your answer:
**10:18**
